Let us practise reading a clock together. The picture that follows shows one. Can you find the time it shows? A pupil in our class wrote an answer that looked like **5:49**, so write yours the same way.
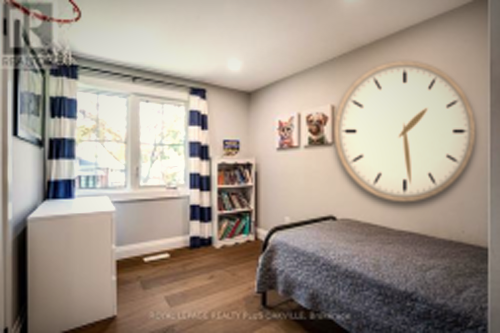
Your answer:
**1:29**
